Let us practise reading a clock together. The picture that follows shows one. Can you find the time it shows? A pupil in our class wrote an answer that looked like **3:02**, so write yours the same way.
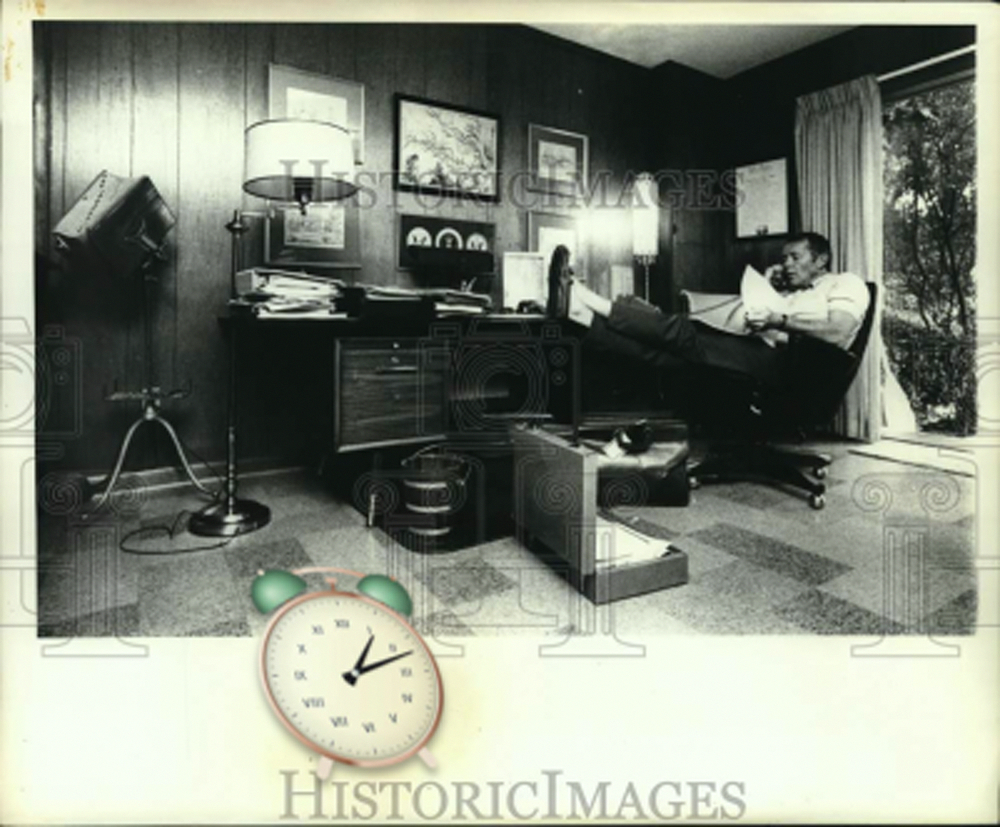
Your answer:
**1:12**
